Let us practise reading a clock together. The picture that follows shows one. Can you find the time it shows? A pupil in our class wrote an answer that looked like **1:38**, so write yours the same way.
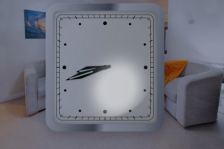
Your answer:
**8:42**
